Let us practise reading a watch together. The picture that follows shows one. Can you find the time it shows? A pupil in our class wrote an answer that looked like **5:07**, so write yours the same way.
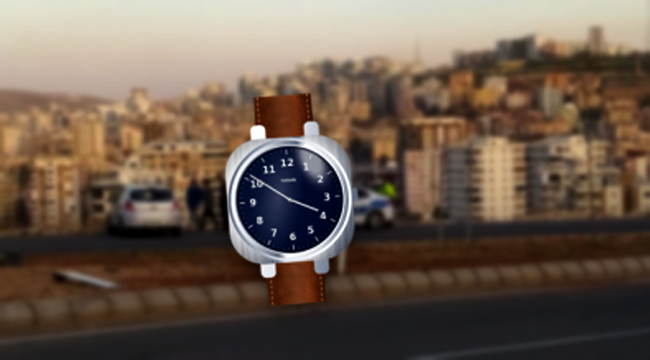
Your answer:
**3:51**
